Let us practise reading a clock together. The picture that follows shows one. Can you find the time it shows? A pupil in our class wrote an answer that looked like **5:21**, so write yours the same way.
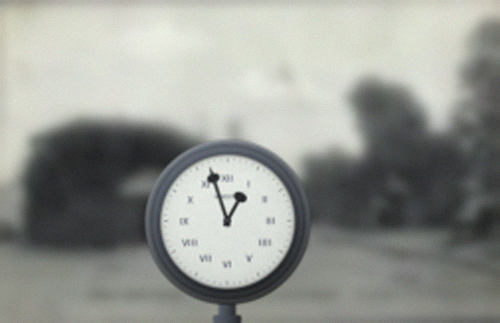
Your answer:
**12:57**
